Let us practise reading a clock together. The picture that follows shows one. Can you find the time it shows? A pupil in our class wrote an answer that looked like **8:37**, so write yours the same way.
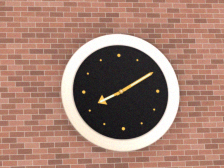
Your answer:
**8:10**
